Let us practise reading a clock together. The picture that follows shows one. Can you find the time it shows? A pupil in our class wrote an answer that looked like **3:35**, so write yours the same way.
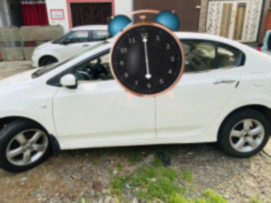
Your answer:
**6:00**
